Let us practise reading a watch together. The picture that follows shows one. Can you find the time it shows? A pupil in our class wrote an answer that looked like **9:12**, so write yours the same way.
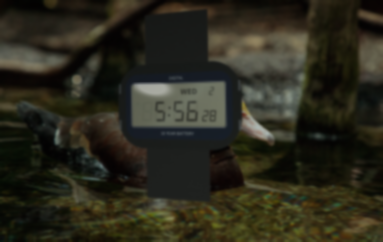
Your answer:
**5:56**
